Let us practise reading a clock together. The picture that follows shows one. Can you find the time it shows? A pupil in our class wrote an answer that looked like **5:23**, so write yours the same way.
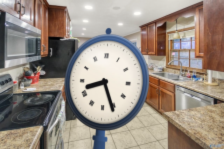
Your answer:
**8:26**
